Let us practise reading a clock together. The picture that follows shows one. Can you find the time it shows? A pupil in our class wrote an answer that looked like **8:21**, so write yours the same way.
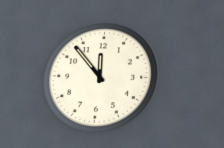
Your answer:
**11:53**
